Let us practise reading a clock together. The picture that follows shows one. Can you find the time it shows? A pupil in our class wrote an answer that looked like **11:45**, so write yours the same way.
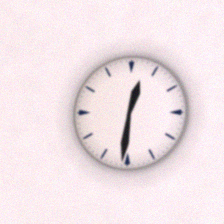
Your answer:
**12:31**
